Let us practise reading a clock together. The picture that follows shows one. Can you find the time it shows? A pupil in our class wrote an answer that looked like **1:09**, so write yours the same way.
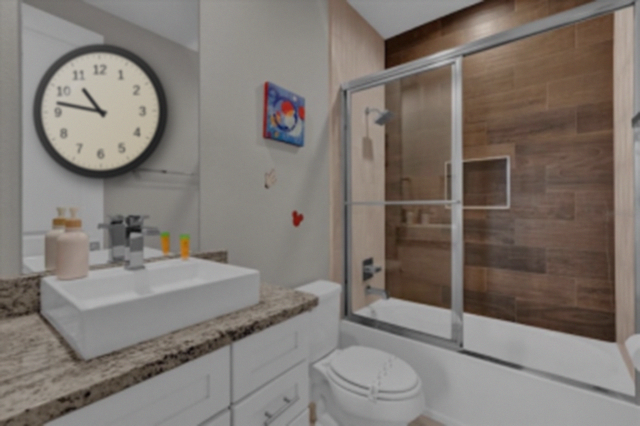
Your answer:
**10:47**
